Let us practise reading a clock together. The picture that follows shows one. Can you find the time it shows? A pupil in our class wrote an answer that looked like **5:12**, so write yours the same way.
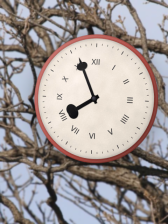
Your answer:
**7:56**
